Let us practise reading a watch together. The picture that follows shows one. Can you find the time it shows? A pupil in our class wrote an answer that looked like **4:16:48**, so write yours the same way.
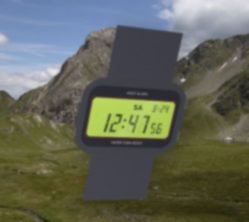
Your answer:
**12:47:56**
